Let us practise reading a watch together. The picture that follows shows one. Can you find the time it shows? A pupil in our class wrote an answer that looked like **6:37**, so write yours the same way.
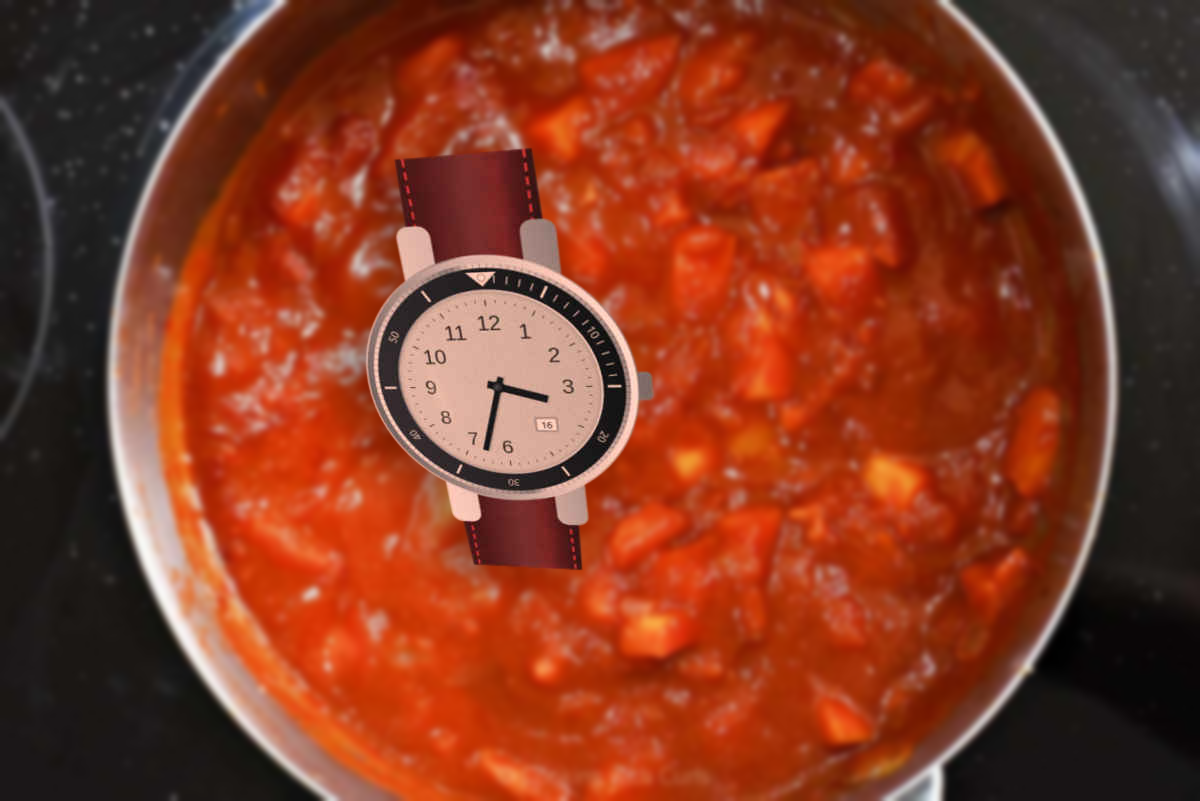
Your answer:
**3:33**
